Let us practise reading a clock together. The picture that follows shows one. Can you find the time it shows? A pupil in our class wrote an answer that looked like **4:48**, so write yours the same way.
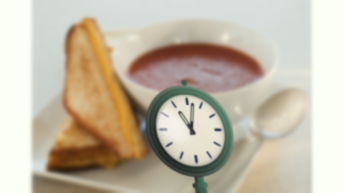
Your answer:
**11:02**
